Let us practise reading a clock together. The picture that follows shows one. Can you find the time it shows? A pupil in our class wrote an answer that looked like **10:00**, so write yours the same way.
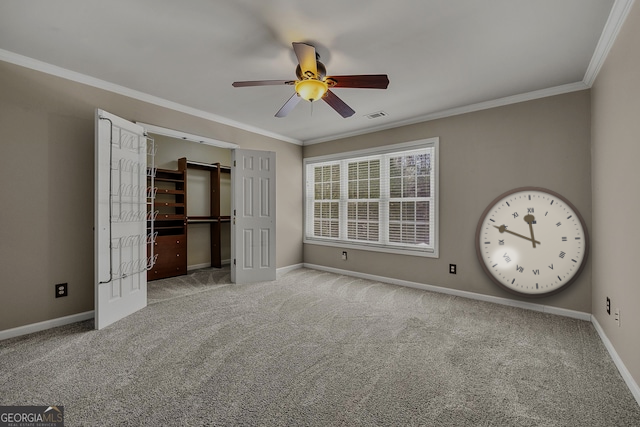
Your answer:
**11:49**
